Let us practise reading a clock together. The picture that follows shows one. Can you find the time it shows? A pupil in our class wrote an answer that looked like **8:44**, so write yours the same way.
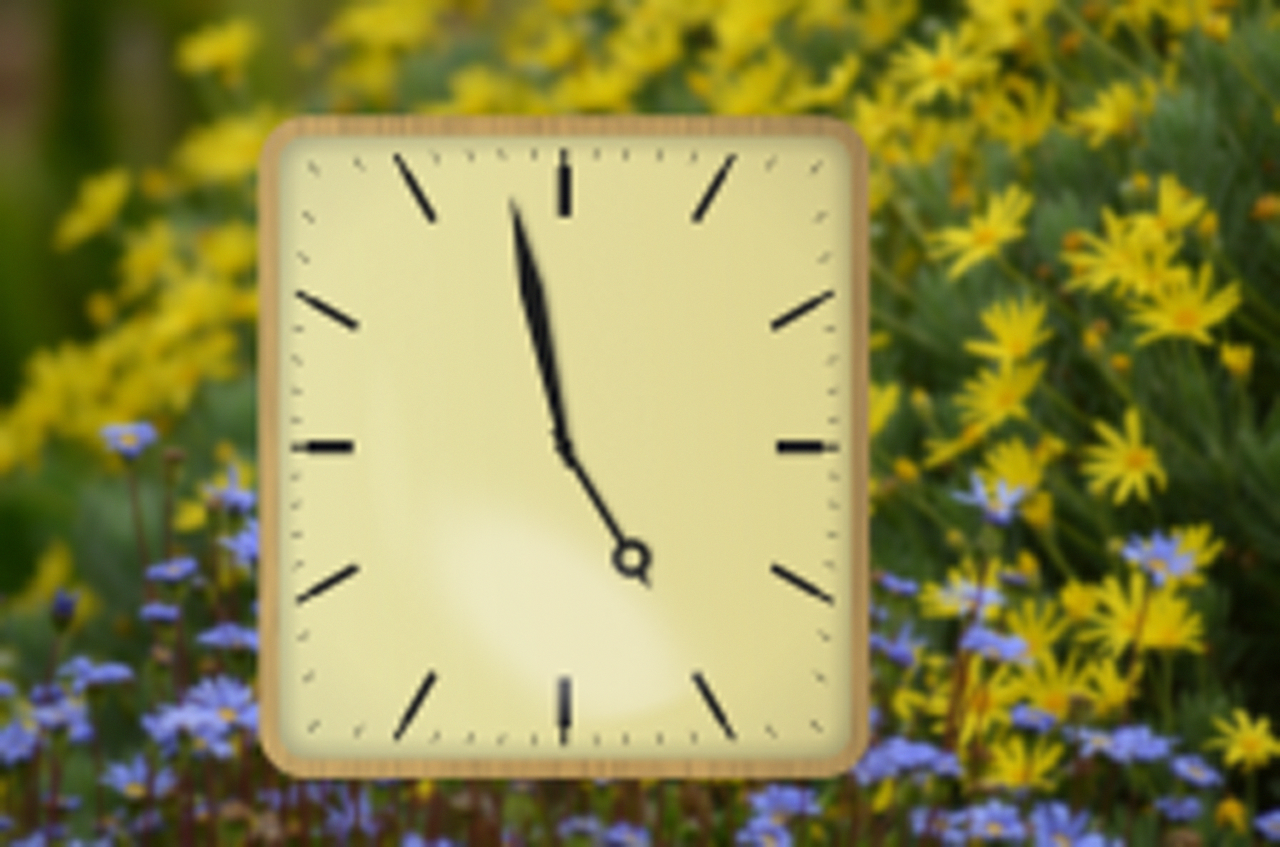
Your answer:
**4:58**
